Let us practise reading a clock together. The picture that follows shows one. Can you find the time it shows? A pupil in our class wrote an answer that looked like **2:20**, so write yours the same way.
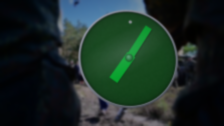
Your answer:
**7:05**
